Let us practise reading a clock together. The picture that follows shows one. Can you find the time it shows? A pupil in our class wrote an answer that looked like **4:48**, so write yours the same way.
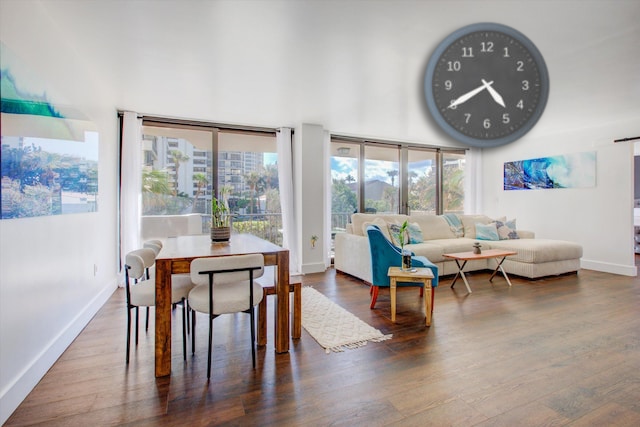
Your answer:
**4:40**
